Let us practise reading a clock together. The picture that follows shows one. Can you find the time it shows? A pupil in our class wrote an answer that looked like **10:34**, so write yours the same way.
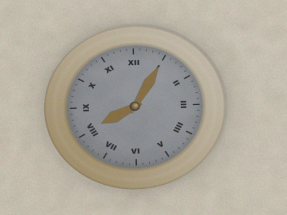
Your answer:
**8:05**
